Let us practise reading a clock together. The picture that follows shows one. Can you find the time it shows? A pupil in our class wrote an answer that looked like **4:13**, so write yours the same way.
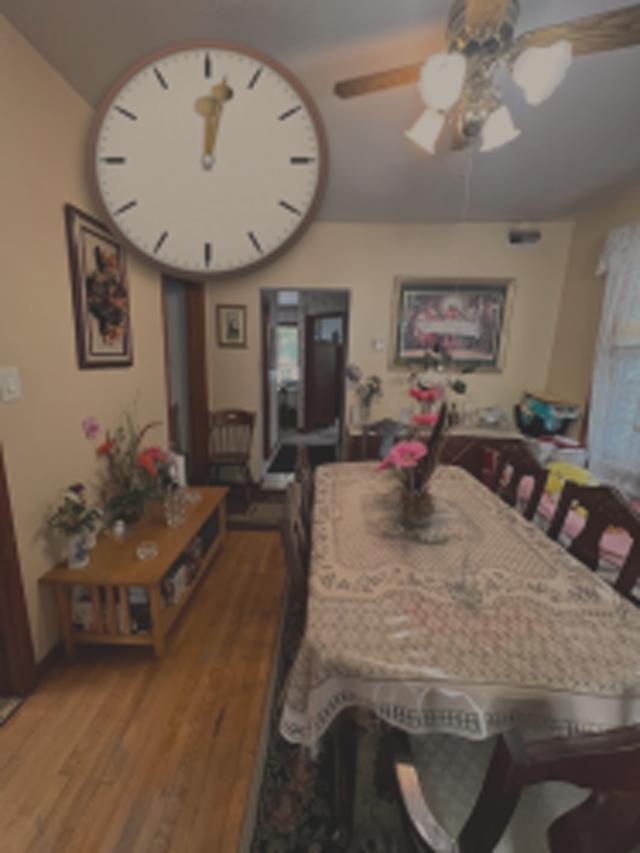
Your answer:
**12:02**
